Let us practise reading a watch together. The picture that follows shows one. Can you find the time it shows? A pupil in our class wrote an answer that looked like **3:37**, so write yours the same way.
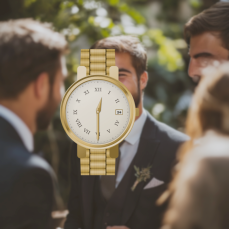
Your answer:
**12:30**
